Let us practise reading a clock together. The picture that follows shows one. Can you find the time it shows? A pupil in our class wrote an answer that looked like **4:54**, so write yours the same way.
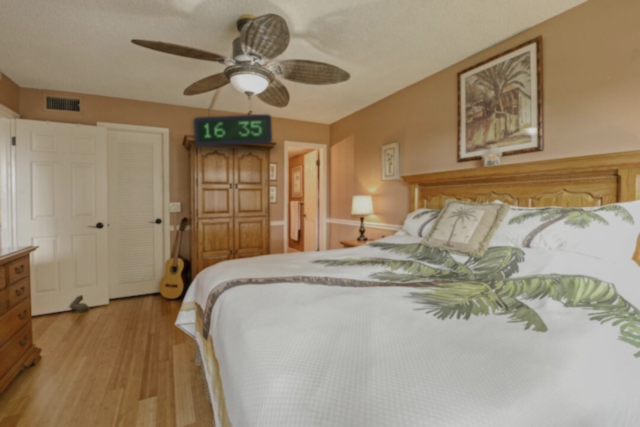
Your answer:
**16:35**
